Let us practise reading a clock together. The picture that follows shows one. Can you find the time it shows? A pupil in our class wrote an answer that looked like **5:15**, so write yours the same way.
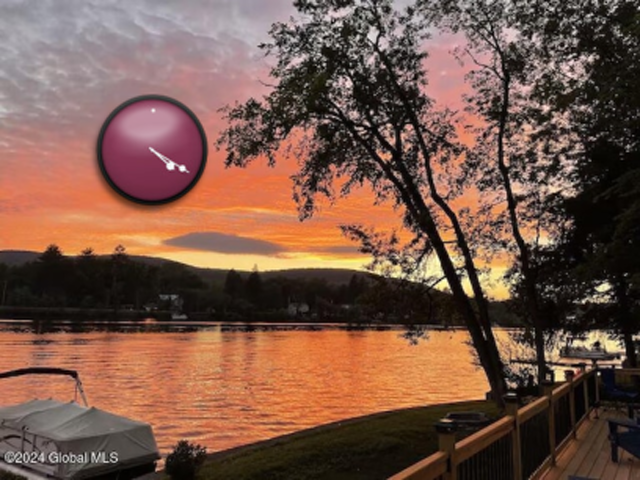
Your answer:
**4:20**
